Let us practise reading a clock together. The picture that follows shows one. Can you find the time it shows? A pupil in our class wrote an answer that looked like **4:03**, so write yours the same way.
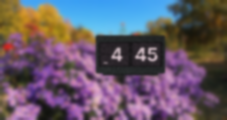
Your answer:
**4:45**
